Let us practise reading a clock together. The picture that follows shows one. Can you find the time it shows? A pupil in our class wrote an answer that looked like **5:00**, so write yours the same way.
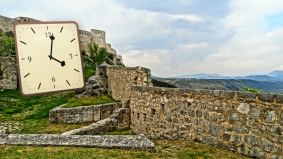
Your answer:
**4:02**
